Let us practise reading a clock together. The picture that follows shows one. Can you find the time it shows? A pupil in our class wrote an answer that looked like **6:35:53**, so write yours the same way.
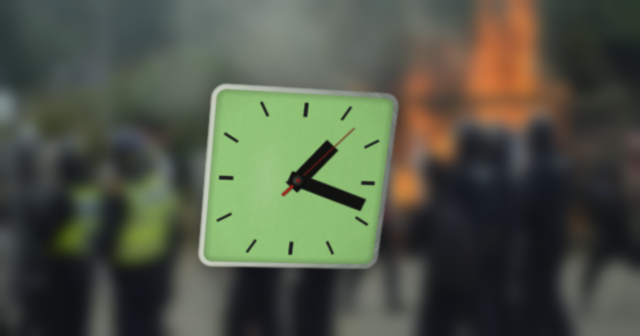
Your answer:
**1:18:07**
